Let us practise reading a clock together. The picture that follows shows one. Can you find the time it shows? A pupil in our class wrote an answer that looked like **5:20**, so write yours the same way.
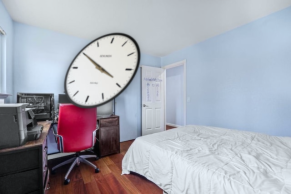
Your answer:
**3:50**
